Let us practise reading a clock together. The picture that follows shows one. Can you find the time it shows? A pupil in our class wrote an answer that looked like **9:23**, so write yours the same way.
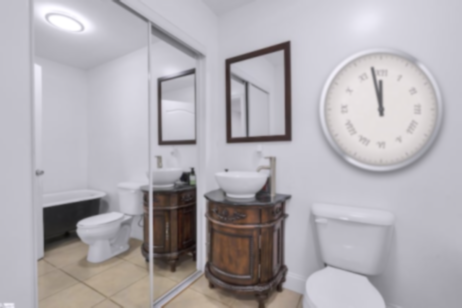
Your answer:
**11:58**
